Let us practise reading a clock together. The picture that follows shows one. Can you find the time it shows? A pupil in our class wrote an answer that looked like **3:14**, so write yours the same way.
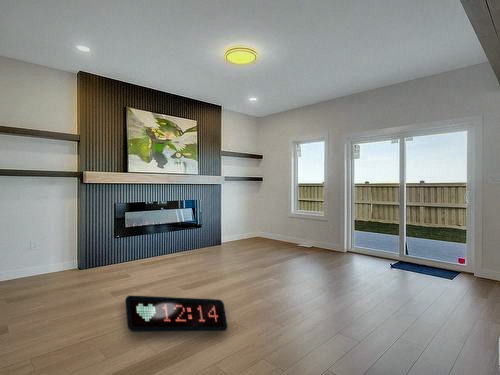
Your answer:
**12:14**
